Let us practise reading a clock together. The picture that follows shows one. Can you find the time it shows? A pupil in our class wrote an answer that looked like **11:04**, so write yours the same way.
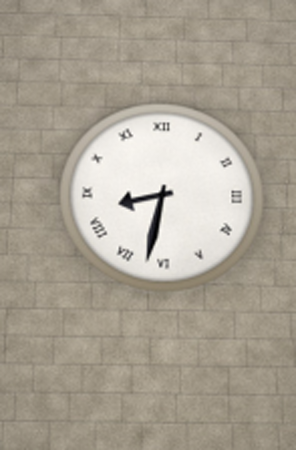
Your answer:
**8:32**
